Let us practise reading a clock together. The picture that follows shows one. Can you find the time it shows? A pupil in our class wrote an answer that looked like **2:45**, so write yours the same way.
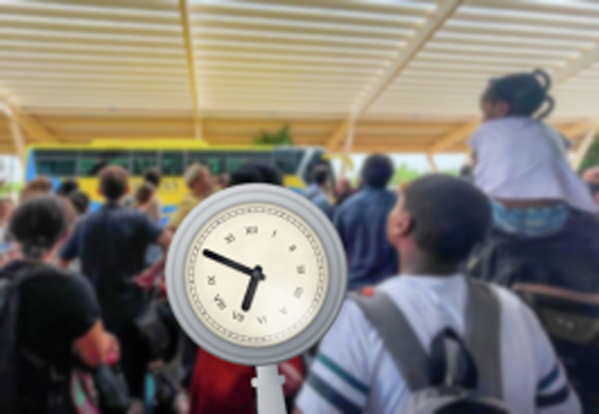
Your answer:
**6:50**
